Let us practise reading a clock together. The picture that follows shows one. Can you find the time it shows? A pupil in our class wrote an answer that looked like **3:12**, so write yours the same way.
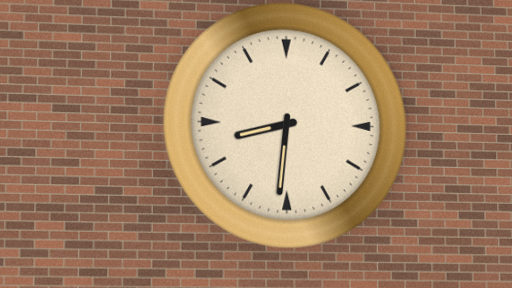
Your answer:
**8:31**
